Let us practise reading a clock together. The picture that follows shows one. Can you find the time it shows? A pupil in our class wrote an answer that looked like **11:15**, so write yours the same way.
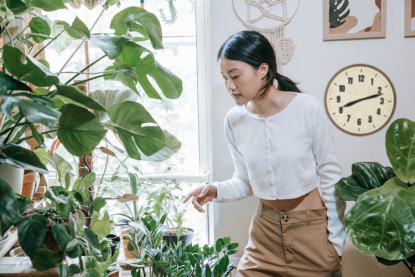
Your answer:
**8:12**
